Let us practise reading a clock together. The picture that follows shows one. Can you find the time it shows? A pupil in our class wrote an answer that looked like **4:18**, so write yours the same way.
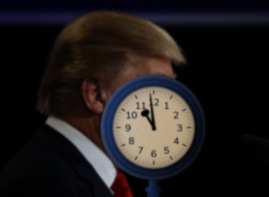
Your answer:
**10:59**
